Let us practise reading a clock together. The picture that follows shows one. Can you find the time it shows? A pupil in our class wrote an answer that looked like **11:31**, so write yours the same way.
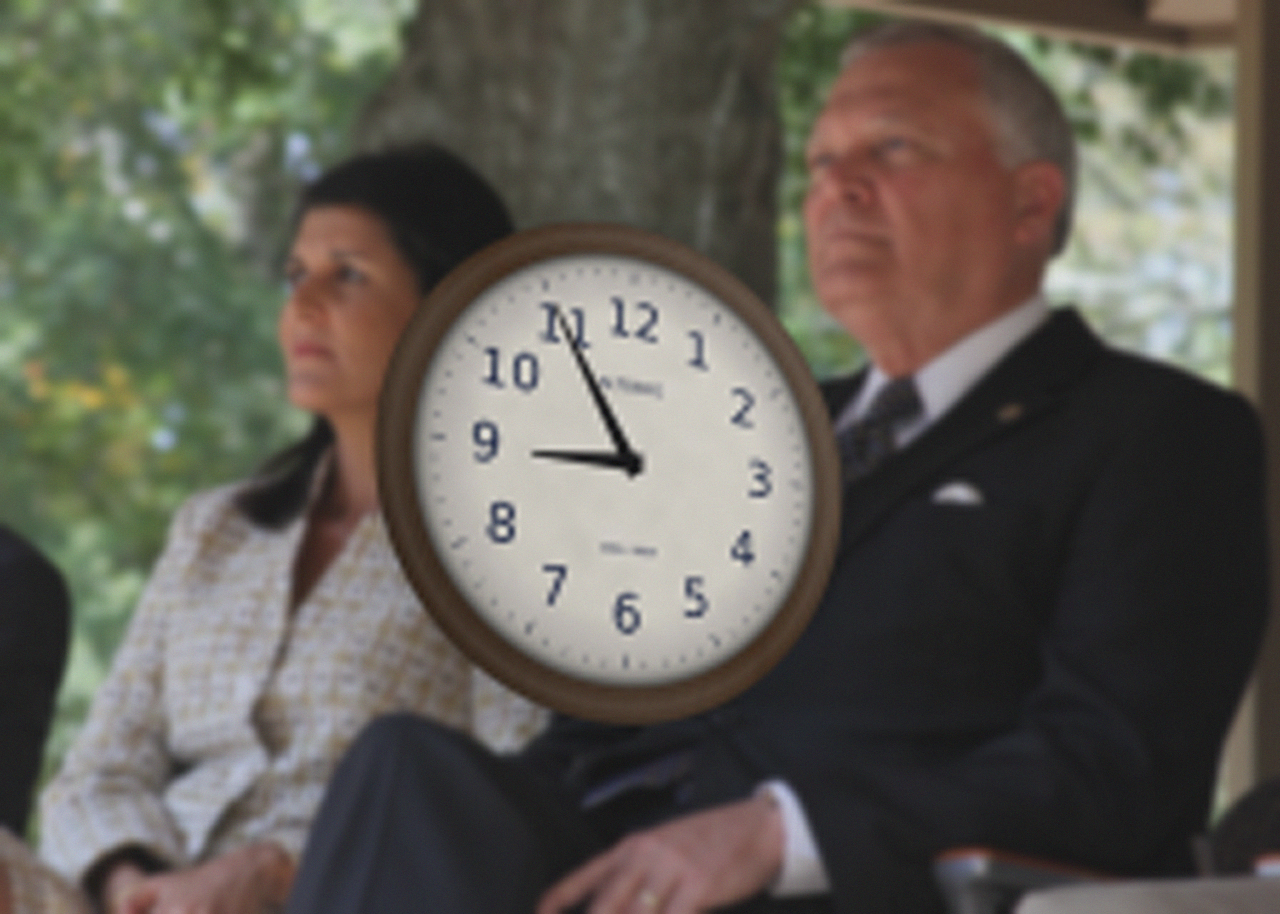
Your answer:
**8:55**
